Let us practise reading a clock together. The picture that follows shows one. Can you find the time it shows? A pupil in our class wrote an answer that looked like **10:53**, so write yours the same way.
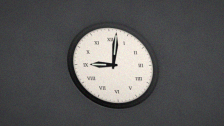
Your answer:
**9:02**
